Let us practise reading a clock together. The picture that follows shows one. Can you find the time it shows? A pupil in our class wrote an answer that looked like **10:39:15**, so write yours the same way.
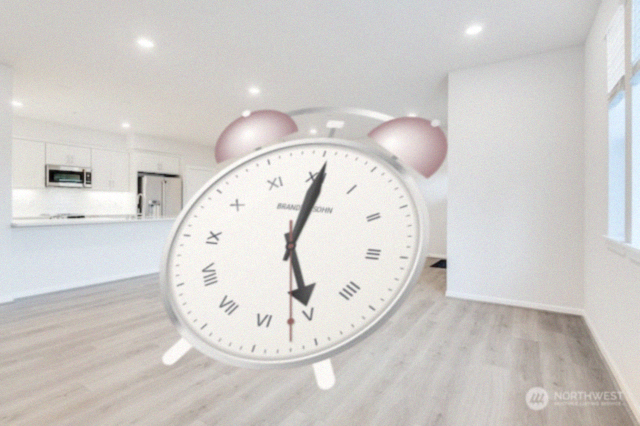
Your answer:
**5:00:27**
